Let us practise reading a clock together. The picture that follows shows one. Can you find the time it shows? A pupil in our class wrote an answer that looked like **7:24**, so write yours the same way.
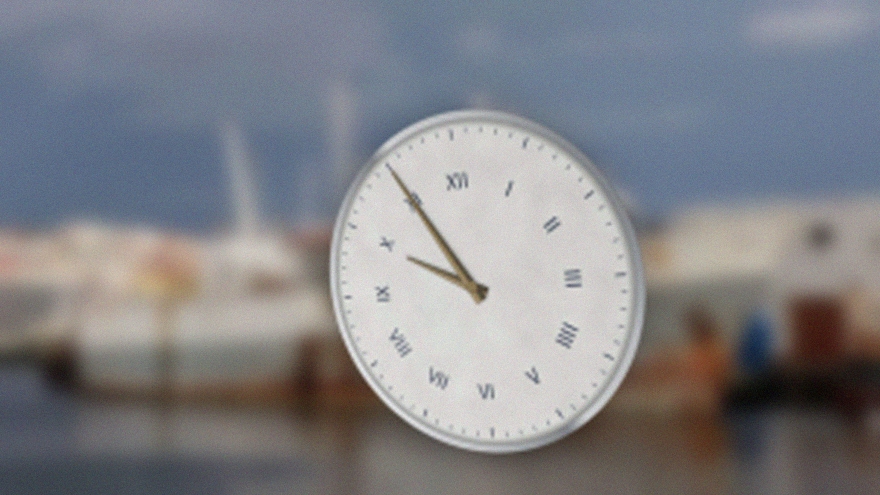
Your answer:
**9:55**
